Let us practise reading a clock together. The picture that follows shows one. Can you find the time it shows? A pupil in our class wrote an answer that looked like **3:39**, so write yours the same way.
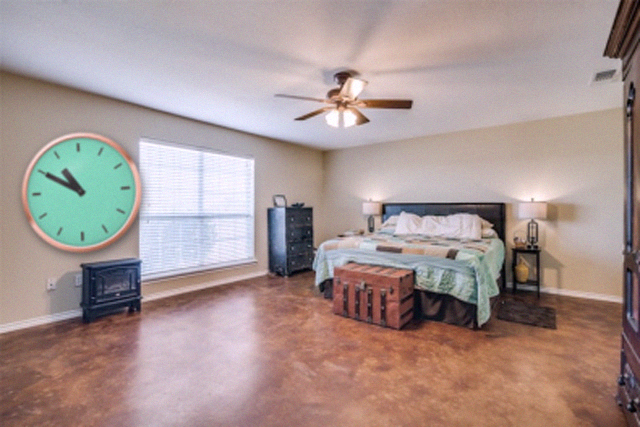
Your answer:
**10:50**
